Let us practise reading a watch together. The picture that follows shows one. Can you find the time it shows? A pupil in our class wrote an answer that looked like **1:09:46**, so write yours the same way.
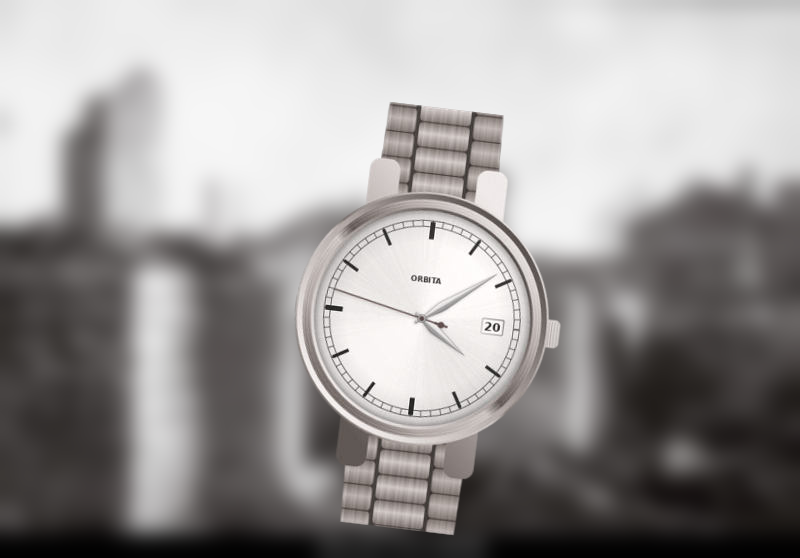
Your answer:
**4:08:47**
